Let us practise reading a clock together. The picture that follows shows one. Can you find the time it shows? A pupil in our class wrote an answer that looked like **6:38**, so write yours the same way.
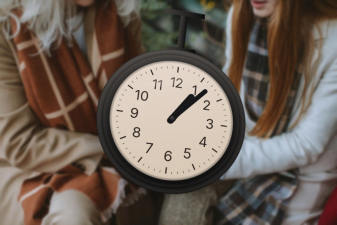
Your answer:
**1:07**
